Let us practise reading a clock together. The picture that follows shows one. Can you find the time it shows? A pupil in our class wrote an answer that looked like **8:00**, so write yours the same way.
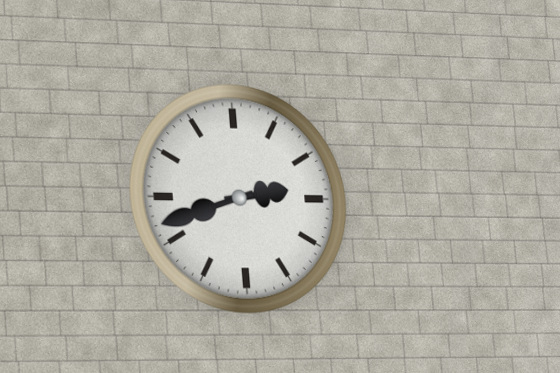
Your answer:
**2:42**
